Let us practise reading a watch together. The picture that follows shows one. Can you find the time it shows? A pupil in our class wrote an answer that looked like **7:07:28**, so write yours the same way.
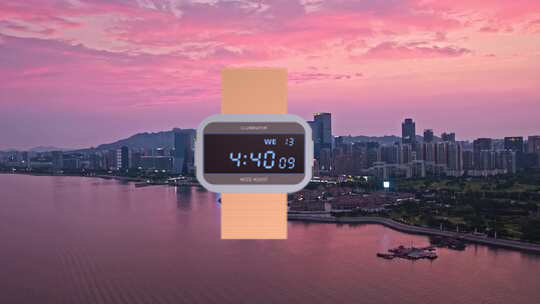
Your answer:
**4:40:09**
